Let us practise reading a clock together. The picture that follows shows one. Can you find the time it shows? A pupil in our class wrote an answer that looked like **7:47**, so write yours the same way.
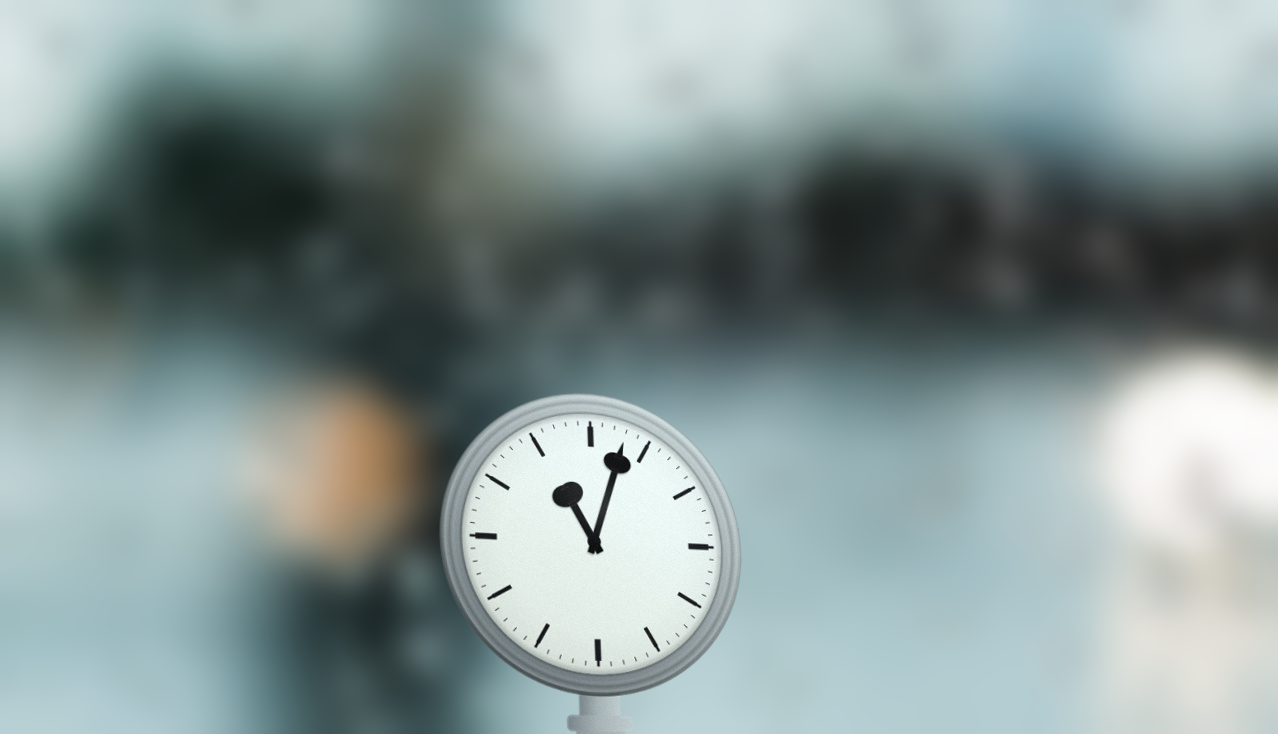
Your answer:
**11:03**
